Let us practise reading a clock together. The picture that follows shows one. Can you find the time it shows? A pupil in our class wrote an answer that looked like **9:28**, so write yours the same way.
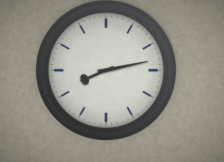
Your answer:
**8:13**
